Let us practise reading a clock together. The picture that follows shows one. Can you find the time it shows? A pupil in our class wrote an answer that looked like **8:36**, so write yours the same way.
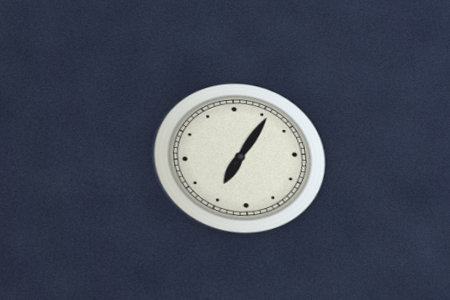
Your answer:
**7:06**
